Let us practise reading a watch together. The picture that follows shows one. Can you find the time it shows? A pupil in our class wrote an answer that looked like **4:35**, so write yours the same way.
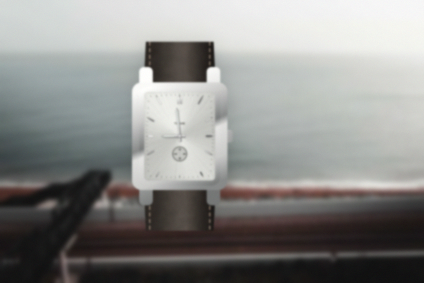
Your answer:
**8:59**
